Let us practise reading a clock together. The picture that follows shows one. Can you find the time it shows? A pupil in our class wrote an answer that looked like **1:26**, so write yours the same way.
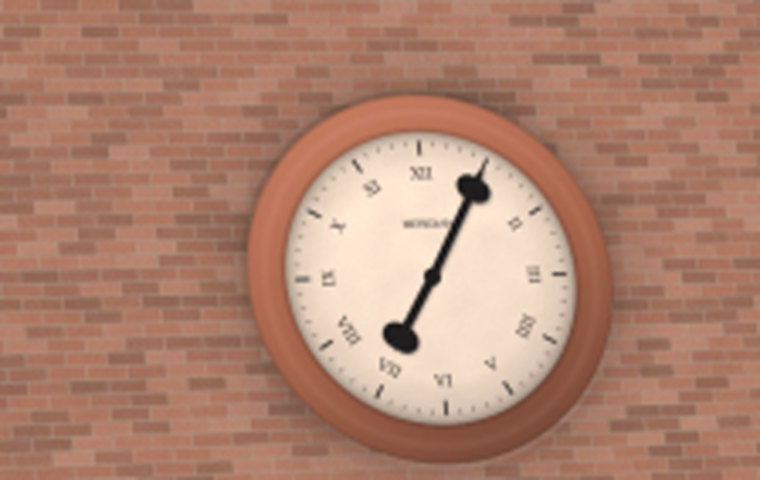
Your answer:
**7:05**
